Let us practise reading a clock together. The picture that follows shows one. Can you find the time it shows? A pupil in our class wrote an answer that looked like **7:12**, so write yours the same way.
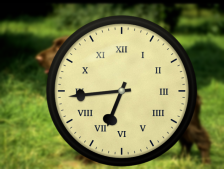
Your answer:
**6:44**
